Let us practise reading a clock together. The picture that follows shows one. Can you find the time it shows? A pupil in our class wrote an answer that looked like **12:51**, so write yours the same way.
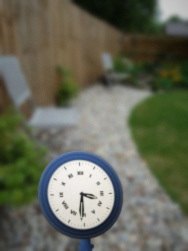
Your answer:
**3:31**
